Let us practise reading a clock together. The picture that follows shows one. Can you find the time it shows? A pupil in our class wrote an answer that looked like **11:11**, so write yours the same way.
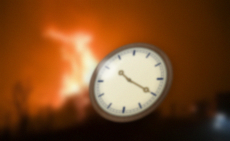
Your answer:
**10:20**
